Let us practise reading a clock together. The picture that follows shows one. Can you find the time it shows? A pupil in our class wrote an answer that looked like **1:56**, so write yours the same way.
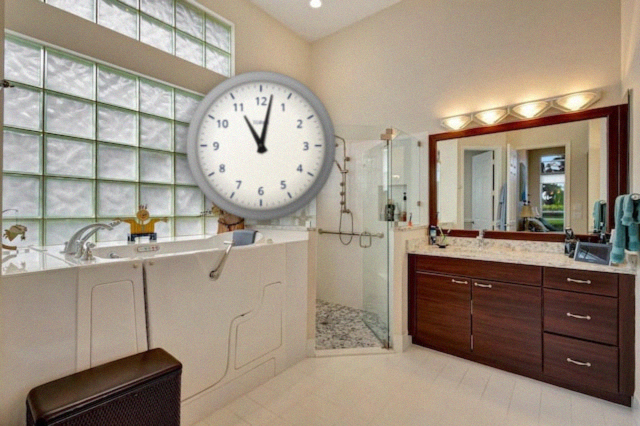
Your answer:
**11:02**
